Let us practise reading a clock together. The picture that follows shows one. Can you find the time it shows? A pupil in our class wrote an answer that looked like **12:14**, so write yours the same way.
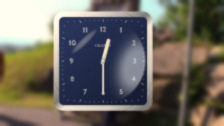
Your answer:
**12:30**
